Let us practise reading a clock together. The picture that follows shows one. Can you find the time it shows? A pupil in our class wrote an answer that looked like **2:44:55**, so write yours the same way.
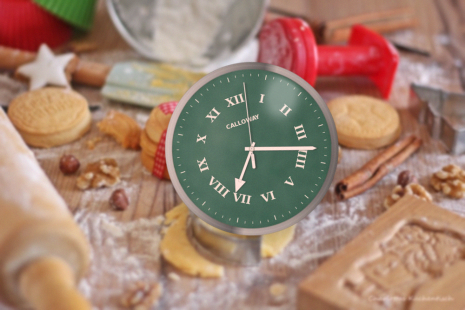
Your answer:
**7:18:02**
